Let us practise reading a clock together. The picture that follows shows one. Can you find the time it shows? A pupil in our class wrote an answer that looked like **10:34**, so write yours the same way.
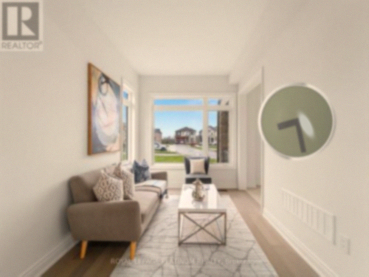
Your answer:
**8:28**
